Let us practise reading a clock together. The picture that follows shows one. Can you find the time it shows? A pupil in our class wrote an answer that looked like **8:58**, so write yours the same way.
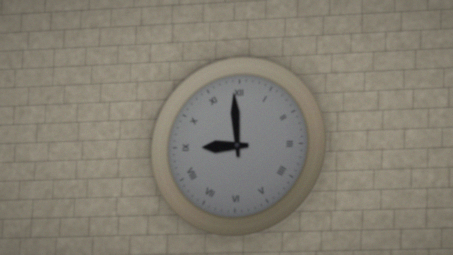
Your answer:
**8:59**
